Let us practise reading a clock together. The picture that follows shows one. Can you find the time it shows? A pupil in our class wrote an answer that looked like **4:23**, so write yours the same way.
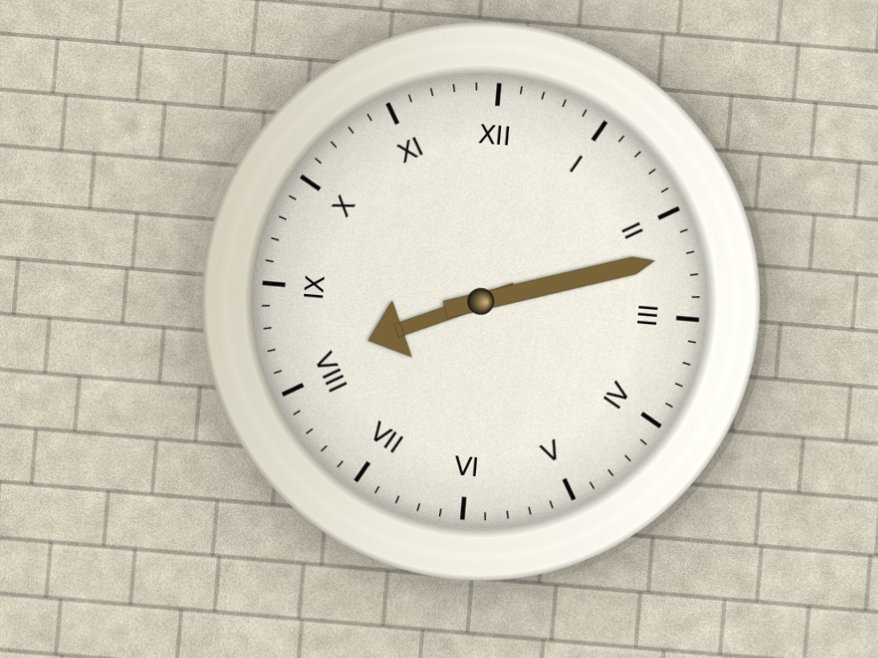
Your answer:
**8:12**
